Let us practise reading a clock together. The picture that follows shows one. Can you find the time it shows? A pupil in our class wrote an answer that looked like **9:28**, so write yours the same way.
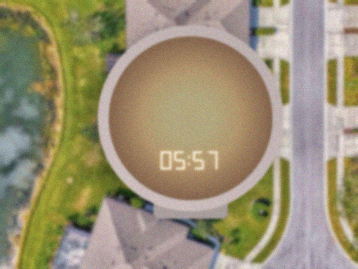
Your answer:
**5:57**
